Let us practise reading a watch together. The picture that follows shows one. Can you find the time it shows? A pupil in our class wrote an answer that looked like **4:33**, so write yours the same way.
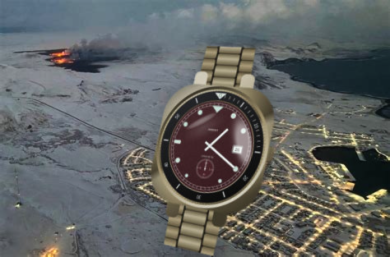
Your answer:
**1:20**
